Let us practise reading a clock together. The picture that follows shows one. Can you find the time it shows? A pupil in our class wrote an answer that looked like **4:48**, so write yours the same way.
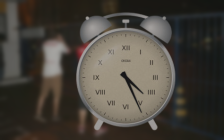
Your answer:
**4:26**
